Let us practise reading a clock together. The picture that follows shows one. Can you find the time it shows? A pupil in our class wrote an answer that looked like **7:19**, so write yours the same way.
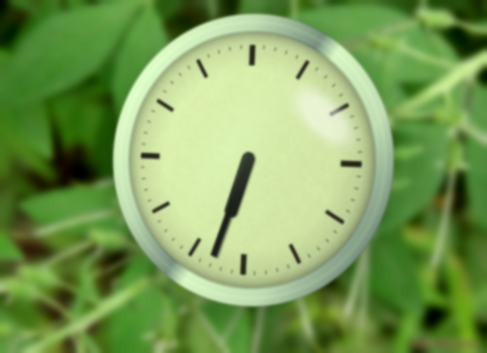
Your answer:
**6:33**
